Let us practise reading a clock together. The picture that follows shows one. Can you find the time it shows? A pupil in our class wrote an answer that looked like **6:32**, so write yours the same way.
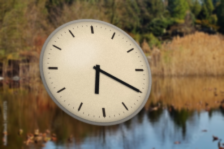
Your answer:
**6:20**
